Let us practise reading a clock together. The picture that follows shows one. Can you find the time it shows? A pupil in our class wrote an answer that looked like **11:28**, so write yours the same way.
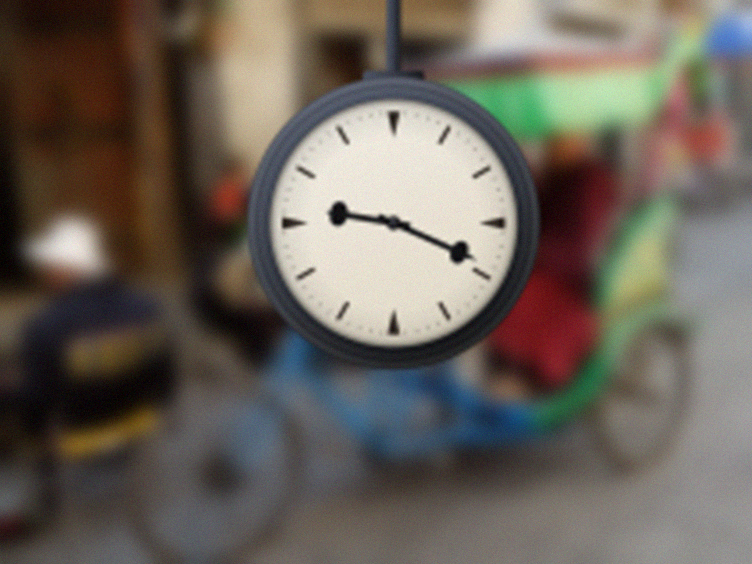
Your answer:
**9:19**
